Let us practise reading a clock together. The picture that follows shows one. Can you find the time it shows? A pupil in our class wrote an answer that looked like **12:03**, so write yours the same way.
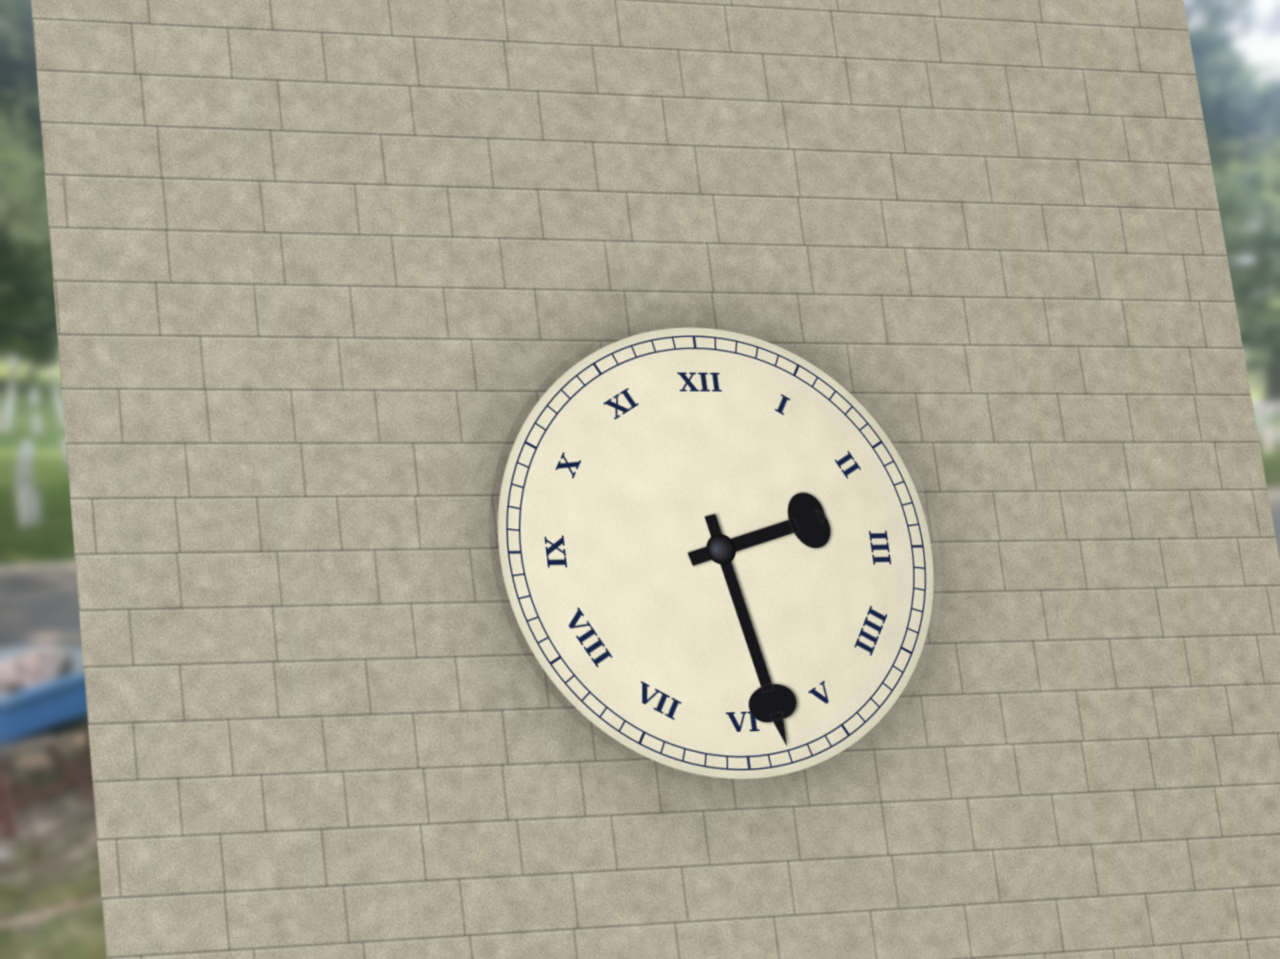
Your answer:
**2:28**
